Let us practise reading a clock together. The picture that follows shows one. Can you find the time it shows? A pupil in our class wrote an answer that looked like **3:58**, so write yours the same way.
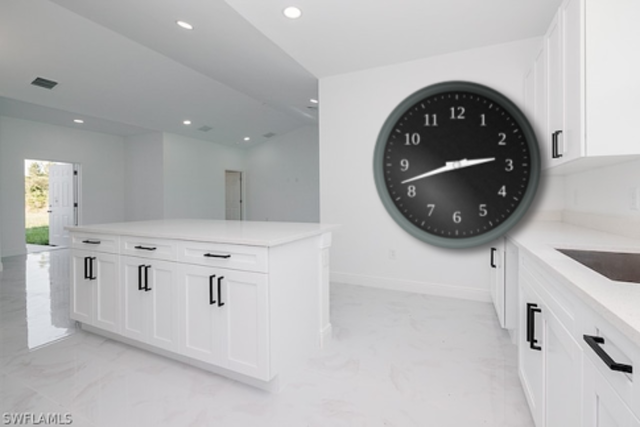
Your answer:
**2:42**
